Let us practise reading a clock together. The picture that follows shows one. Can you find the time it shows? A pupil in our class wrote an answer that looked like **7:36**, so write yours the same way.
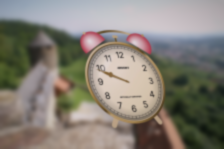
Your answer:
**9:49**
